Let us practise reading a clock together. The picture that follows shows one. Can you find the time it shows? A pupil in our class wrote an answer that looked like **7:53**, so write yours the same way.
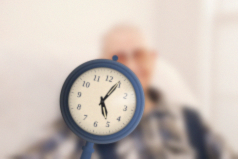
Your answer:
**5:04**
